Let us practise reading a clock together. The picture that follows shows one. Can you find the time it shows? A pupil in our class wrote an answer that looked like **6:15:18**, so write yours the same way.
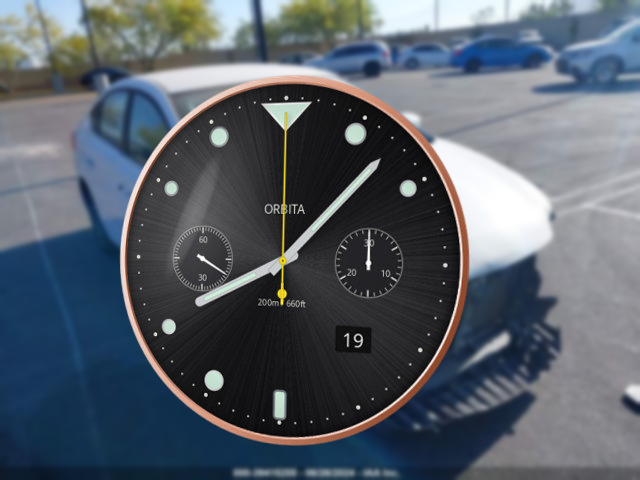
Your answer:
**8:07:20**
